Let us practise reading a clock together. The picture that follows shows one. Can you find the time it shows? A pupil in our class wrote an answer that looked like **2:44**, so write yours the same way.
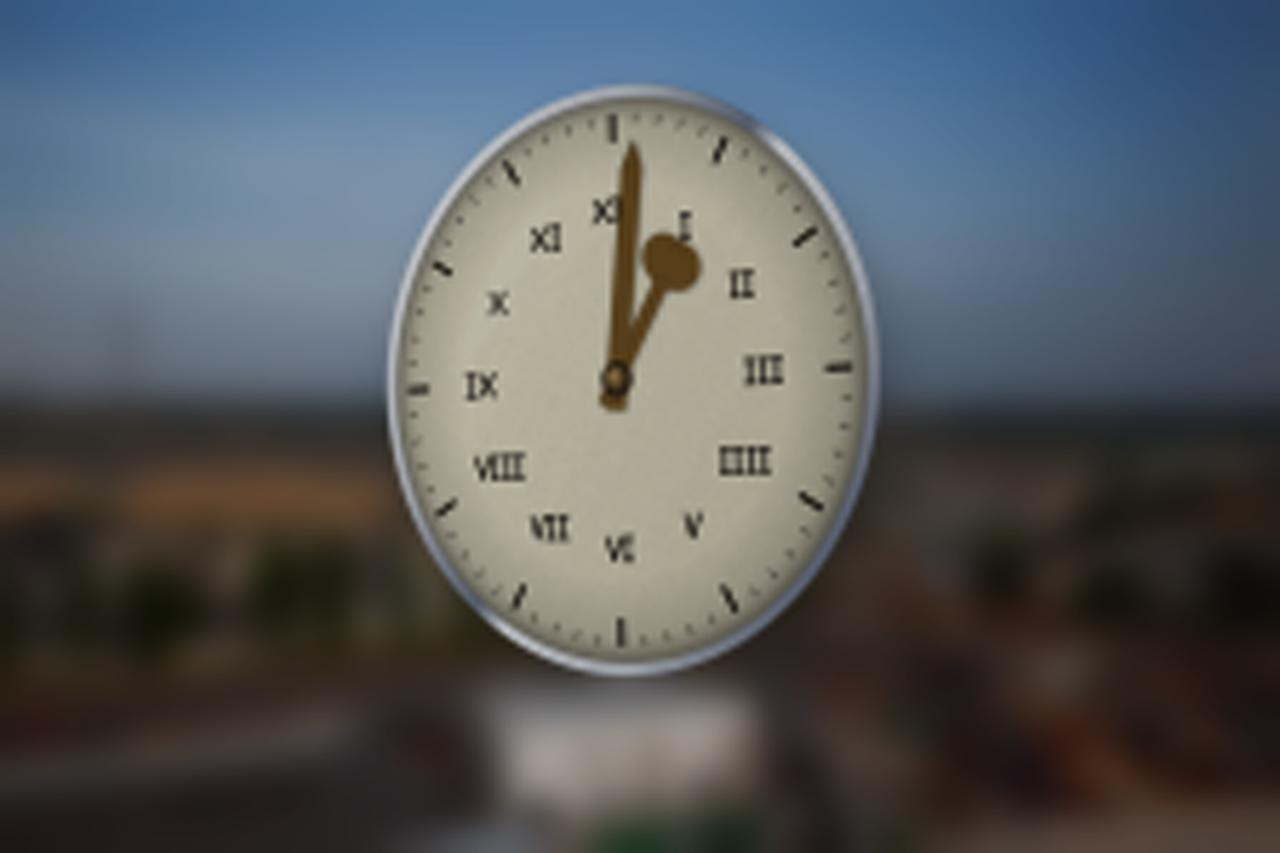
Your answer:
**1:01**
